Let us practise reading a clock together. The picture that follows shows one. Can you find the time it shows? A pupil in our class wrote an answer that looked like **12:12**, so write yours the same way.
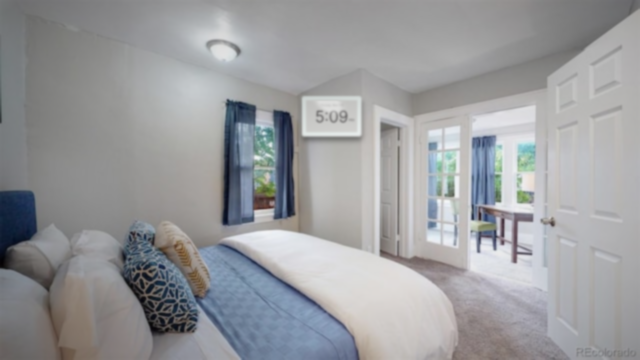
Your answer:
**5:09**
